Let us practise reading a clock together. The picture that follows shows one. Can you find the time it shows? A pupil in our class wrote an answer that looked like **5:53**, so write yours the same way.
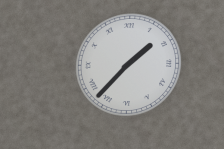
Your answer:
**1:37**
